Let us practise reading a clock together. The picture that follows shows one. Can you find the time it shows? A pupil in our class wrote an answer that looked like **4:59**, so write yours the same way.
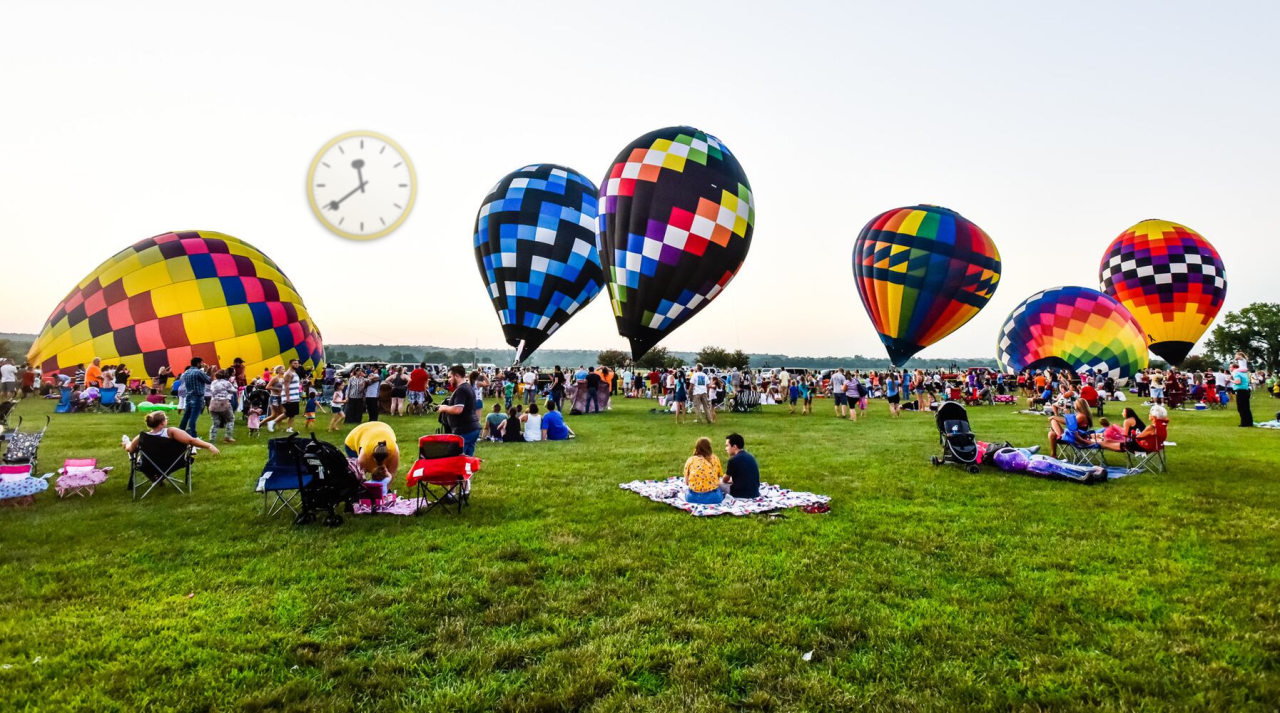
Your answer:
**11:39**
